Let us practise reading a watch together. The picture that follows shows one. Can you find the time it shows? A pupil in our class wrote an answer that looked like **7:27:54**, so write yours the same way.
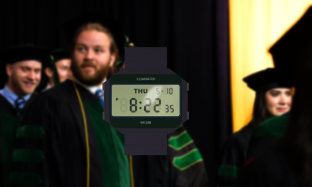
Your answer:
**8:22:35**
